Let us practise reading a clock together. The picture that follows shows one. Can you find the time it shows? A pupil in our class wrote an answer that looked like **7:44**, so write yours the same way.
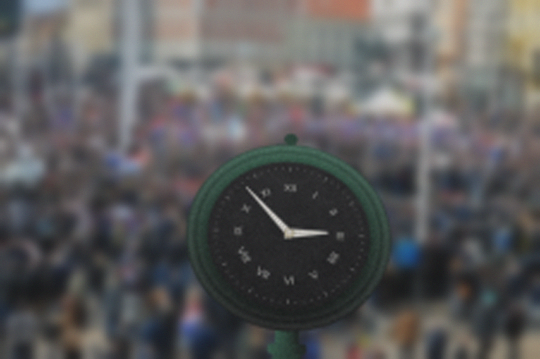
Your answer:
**2:53**
